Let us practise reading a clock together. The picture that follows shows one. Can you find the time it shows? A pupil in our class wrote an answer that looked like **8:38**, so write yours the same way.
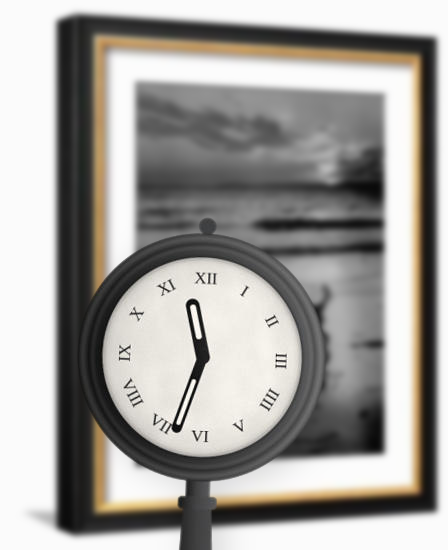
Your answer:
**11:33**
